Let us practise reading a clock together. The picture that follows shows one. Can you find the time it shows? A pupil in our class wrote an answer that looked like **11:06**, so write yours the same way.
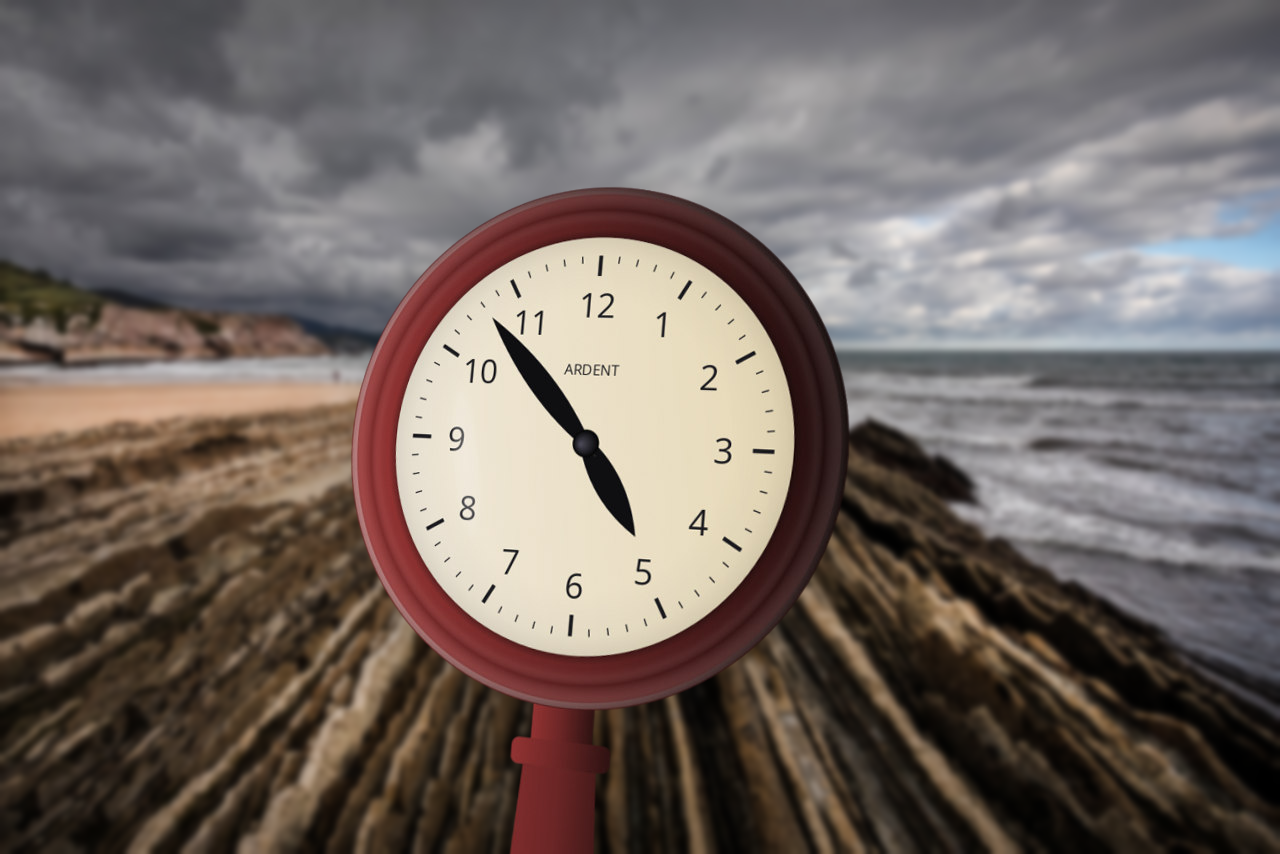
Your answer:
**4:53**
